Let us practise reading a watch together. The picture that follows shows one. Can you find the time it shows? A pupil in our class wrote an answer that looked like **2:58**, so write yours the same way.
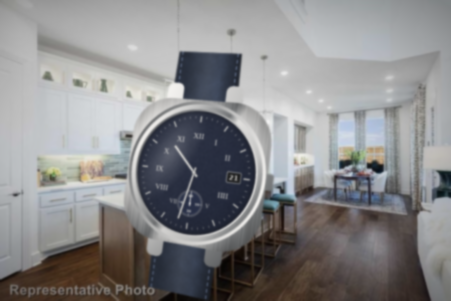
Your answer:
**10:32**
